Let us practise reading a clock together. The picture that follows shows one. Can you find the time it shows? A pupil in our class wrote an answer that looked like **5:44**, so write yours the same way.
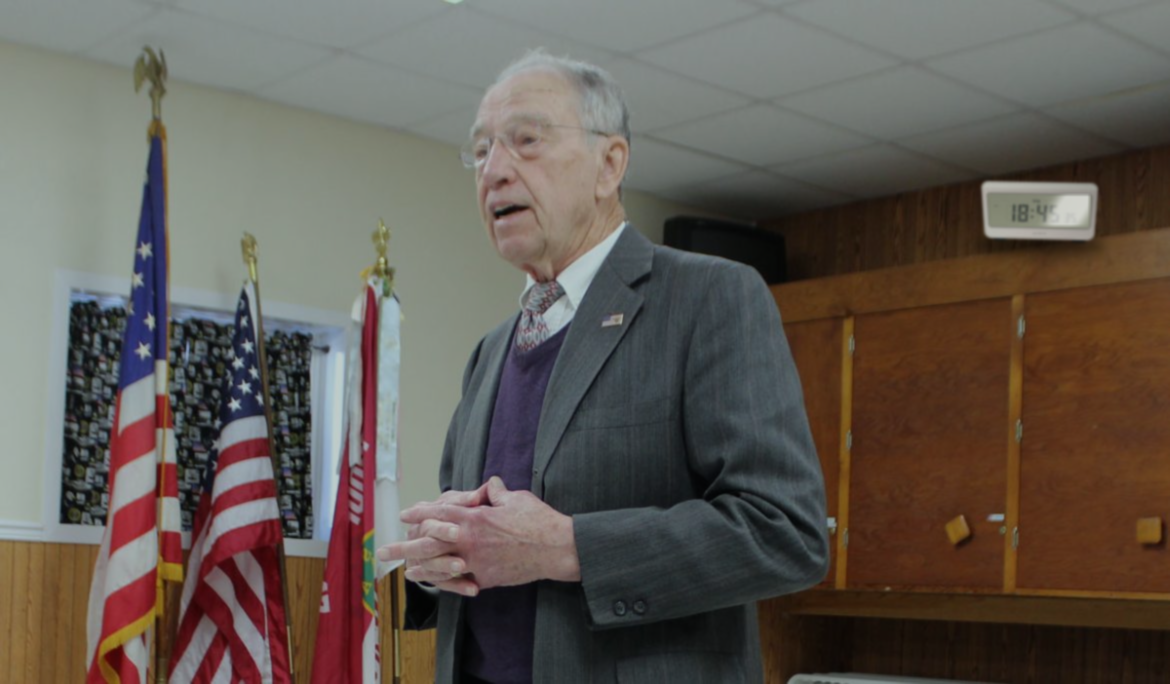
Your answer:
**18:45**
